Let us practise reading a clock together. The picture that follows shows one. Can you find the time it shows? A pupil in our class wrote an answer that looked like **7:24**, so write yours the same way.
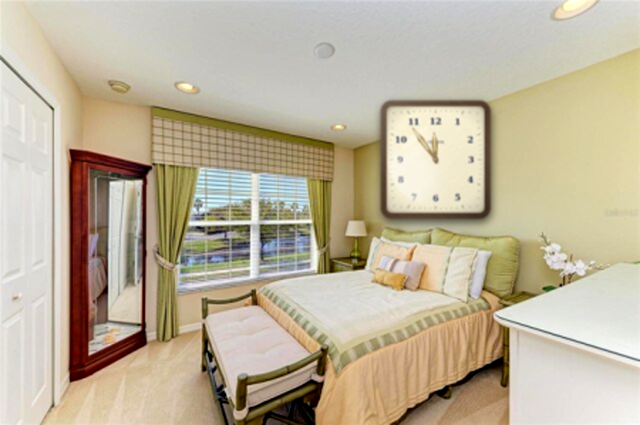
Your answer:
**11:54**
